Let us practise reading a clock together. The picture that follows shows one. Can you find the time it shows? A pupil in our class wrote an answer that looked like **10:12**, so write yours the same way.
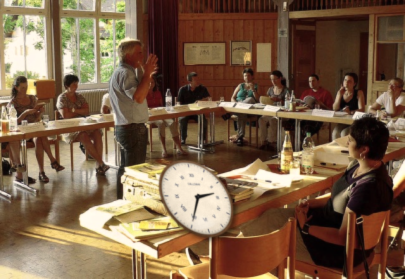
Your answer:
**2:35**
